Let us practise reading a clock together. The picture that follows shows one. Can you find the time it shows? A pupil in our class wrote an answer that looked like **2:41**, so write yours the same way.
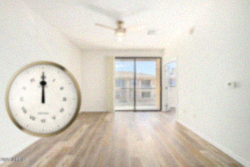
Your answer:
**12:00**
